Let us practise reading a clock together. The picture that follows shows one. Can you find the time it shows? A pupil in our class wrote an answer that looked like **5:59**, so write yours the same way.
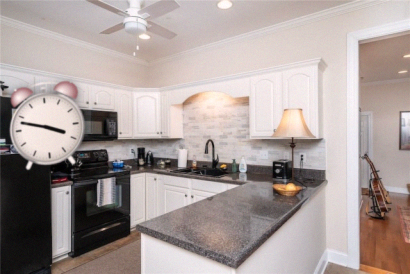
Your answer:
**3:48**
